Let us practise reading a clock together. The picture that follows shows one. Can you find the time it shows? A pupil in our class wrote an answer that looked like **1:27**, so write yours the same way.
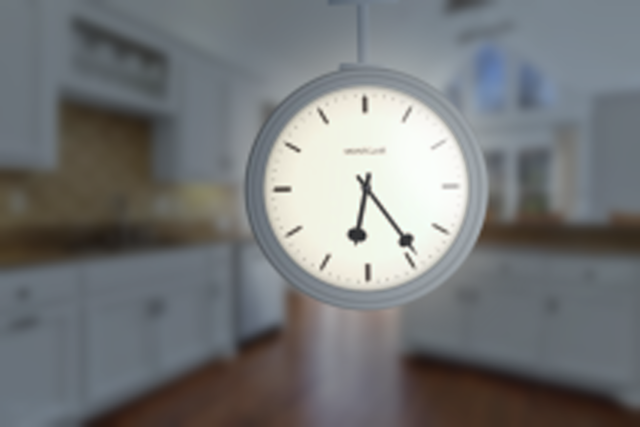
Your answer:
**6:24**
